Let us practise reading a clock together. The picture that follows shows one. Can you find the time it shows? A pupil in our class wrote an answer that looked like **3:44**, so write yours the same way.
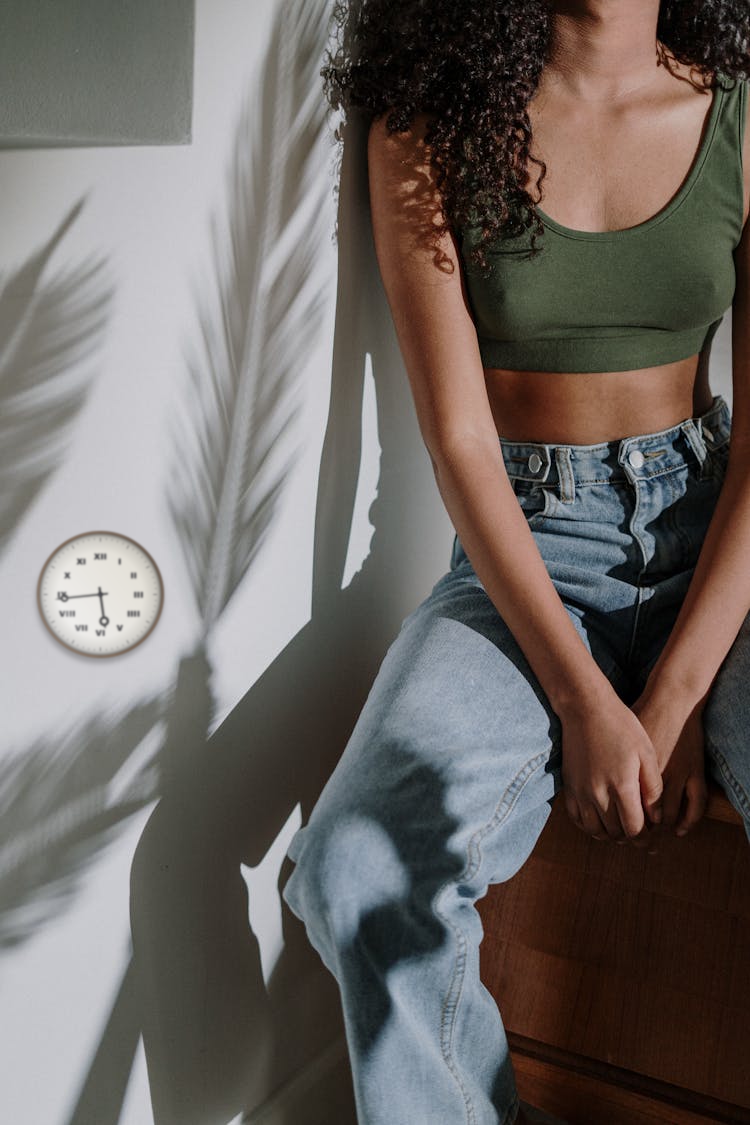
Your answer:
**5:44**
